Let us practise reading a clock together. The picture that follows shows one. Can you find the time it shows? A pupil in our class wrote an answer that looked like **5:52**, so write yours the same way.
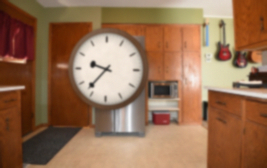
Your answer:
**9:37**
